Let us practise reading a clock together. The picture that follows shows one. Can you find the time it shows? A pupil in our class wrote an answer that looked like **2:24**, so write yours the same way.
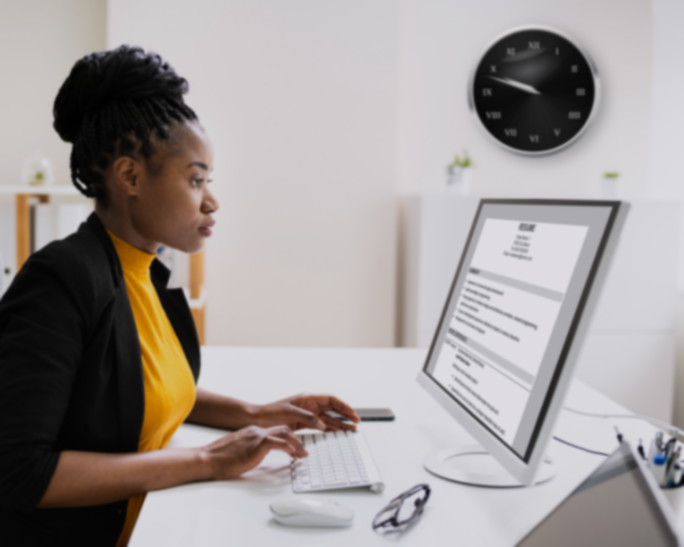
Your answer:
**9:48**
